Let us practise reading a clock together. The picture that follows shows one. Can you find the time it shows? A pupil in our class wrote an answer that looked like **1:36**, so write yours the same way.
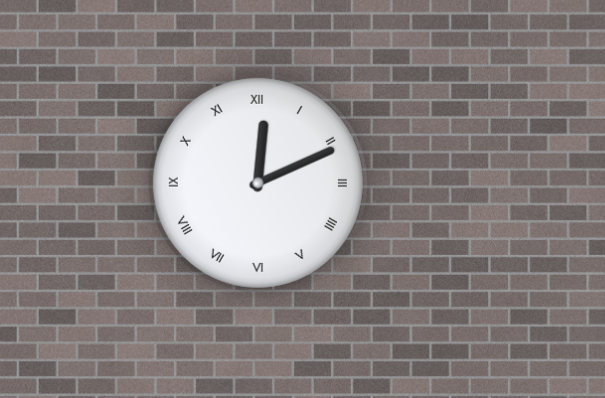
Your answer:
**12:11**
